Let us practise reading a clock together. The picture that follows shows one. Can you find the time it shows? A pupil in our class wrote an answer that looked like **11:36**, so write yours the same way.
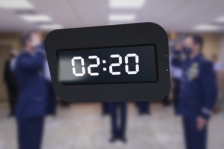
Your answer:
**2:20**
